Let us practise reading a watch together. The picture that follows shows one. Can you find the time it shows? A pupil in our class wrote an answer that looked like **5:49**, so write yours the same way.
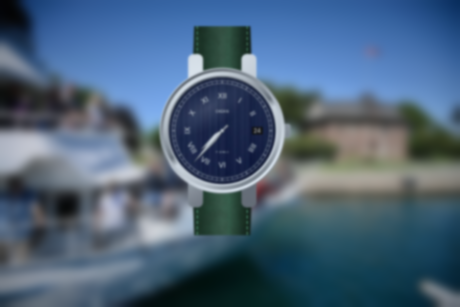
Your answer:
**7:37**
